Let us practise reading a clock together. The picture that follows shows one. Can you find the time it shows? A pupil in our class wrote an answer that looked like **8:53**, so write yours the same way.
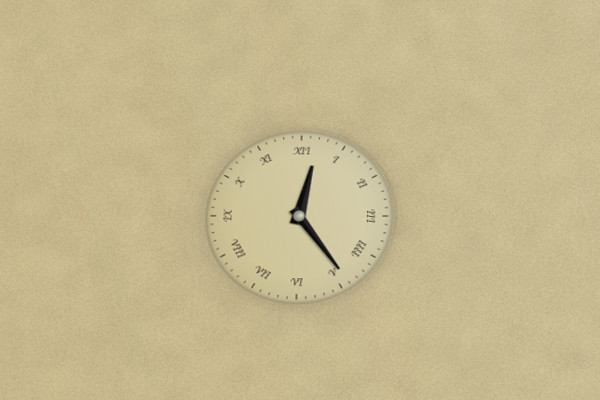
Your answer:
**12:24**
